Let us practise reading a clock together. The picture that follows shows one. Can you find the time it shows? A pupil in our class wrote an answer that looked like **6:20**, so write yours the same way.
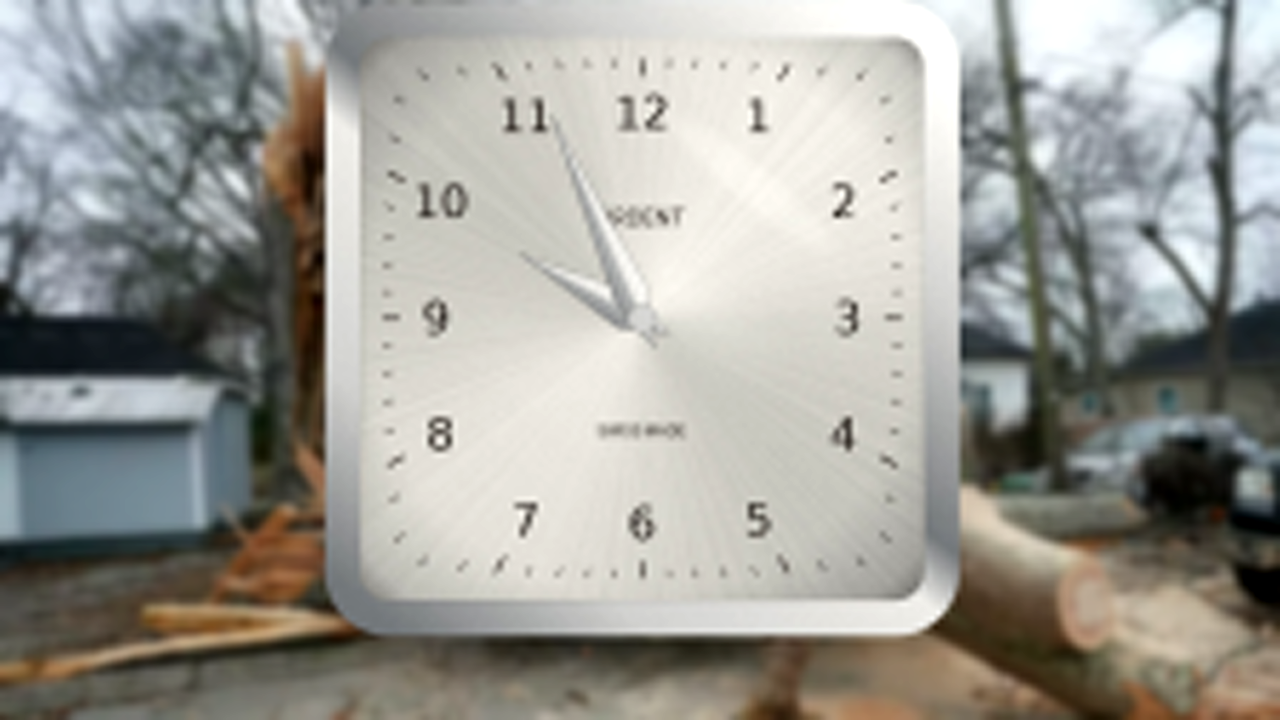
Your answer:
**9:56**
